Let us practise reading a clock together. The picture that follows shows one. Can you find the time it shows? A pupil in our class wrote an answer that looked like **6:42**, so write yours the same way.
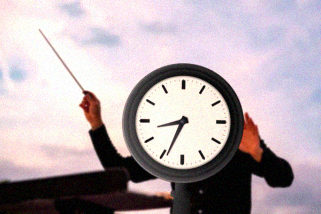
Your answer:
**8:34**
